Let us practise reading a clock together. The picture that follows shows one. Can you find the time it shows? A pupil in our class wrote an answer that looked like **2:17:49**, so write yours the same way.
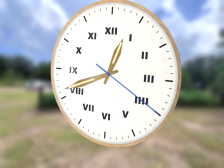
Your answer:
**12:41:20**
